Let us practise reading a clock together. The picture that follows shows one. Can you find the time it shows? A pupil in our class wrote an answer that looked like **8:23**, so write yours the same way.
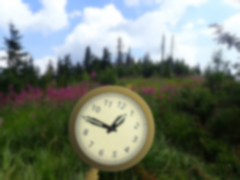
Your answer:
**12:45**
